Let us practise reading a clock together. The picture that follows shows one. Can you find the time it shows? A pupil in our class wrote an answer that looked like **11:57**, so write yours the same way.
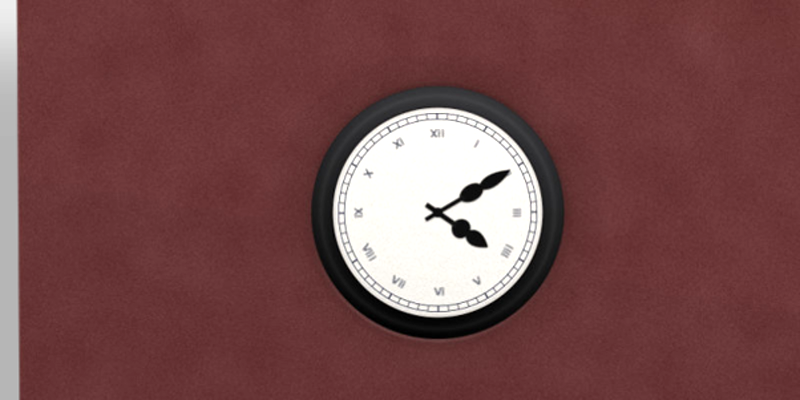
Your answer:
**4:10**
